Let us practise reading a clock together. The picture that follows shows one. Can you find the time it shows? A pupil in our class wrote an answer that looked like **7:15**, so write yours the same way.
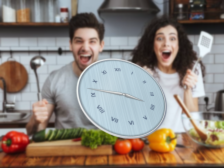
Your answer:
**3:47**
